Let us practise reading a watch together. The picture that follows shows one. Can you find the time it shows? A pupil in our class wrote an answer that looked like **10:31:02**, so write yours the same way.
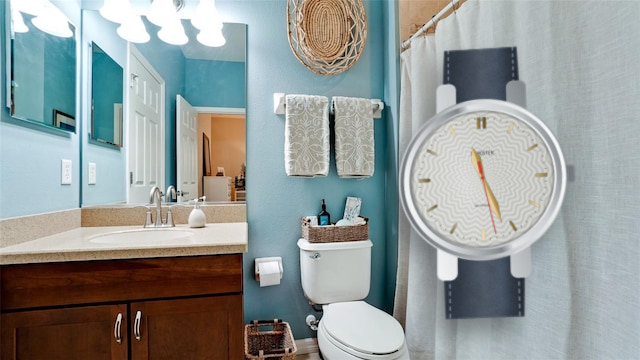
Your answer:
**11:26:28**
